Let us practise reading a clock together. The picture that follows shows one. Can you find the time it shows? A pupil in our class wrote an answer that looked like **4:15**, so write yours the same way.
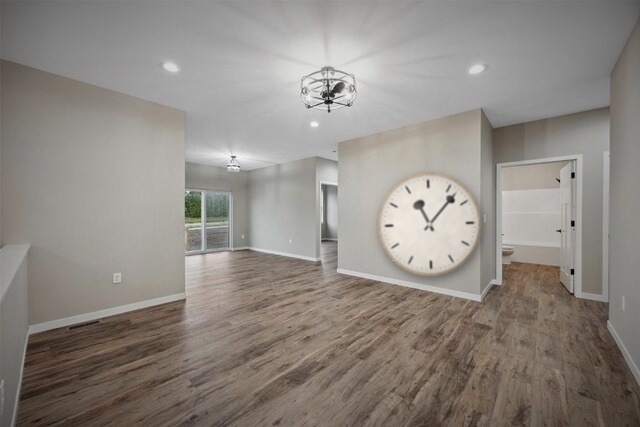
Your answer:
**11:07**
